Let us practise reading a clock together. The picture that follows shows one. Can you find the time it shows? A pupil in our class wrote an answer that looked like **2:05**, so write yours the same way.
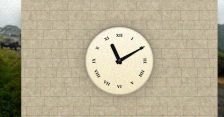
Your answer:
**11:10**
